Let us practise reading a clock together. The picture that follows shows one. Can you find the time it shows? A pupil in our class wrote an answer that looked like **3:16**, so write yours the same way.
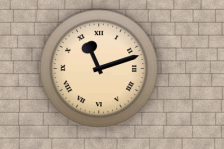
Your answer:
**11:12**
